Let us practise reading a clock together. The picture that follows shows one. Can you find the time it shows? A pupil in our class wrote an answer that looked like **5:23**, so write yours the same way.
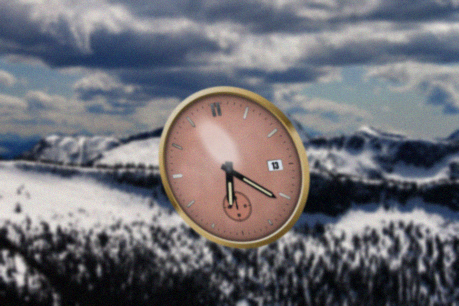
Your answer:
**6:21**
